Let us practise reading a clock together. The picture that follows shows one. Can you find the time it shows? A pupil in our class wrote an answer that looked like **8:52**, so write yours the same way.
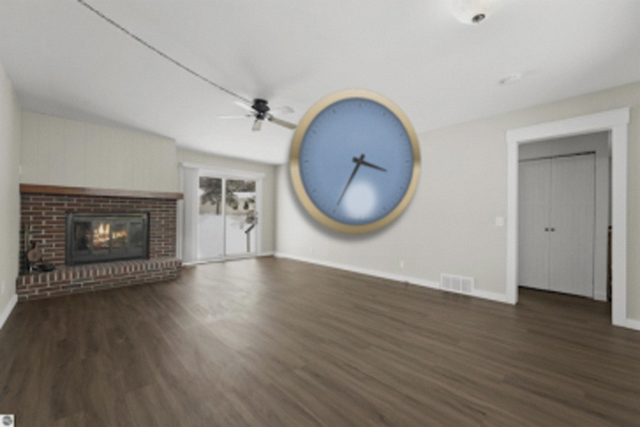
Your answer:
**3:35**
